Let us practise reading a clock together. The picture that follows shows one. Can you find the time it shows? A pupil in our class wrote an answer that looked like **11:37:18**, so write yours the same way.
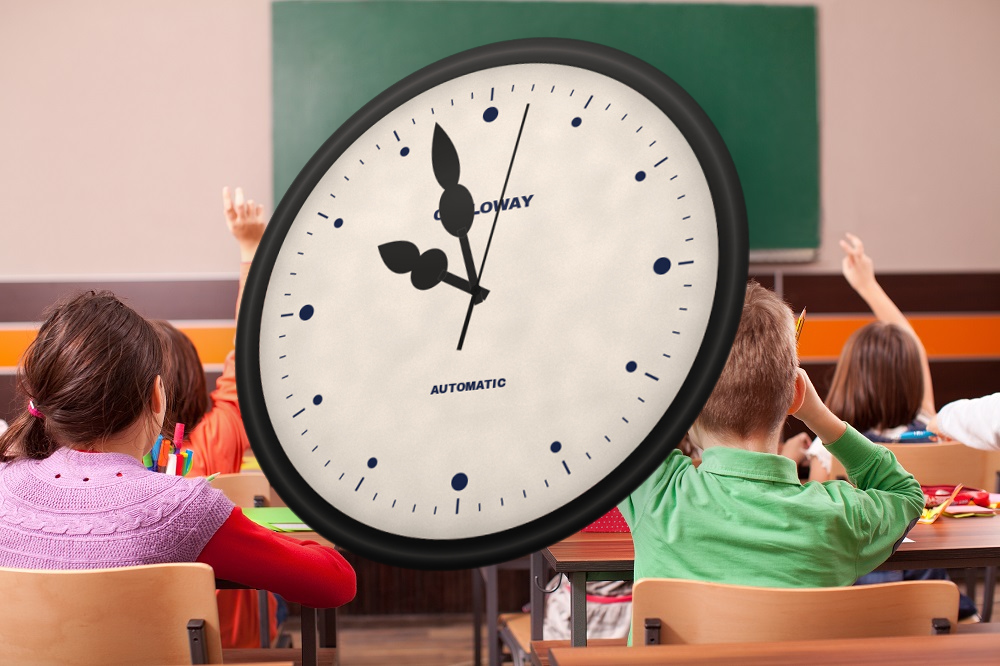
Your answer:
**9:57:02**
